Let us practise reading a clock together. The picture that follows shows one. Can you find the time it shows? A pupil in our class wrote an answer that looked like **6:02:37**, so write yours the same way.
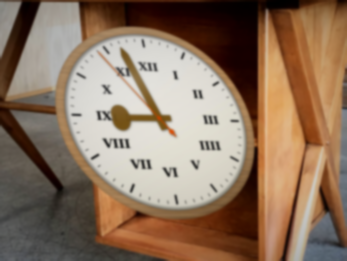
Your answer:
**8:56:54**
